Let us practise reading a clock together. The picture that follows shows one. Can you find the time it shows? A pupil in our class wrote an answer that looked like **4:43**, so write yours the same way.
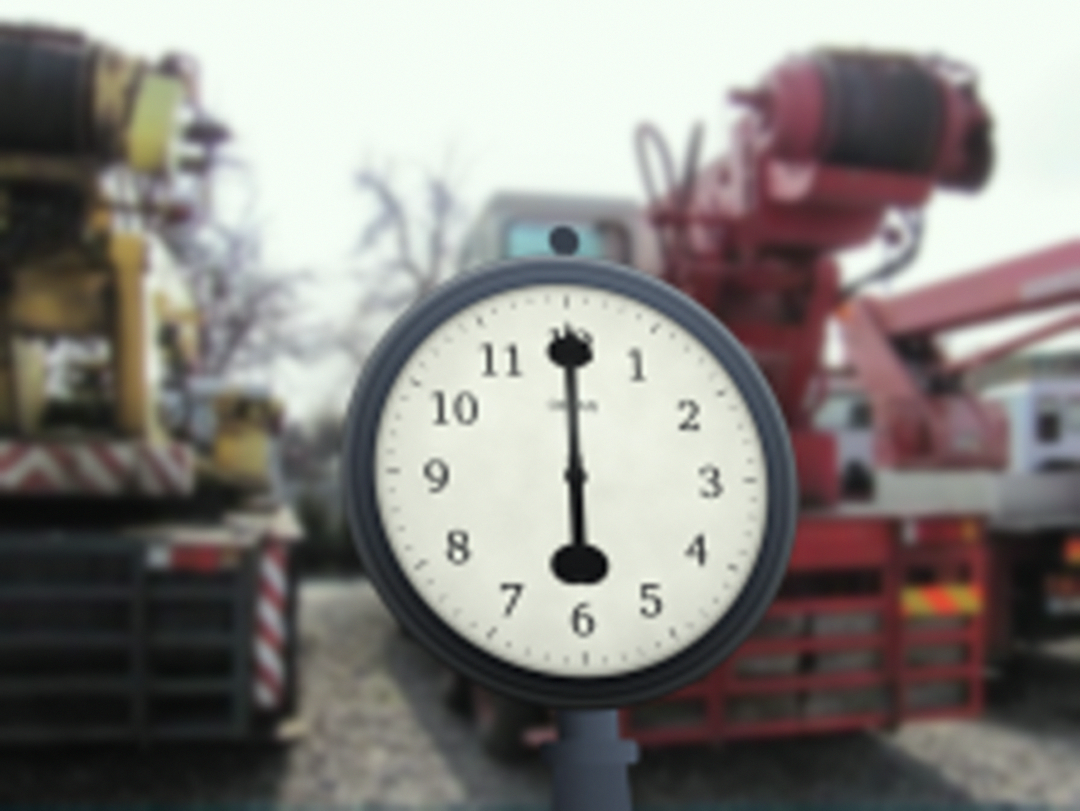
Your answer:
**6:00**
